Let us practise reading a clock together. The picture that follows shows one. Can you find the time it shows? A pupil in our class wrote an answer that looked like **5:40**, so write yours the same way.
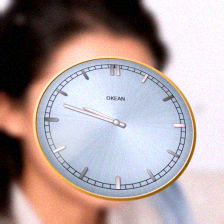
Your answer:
**9:48**
